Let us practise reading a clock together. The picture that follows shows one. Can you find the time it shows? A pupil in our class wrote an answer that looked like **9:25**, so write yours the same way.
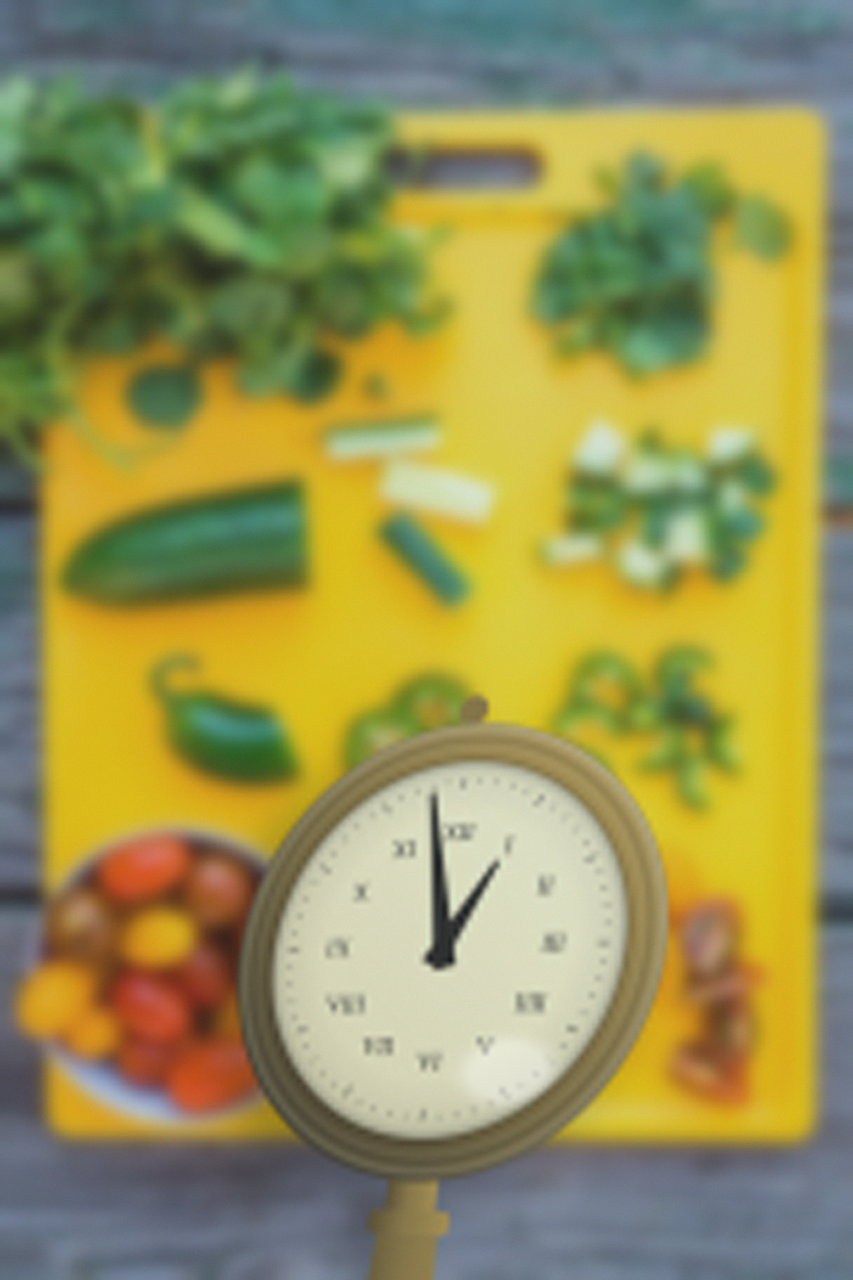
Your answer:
**12:58**
